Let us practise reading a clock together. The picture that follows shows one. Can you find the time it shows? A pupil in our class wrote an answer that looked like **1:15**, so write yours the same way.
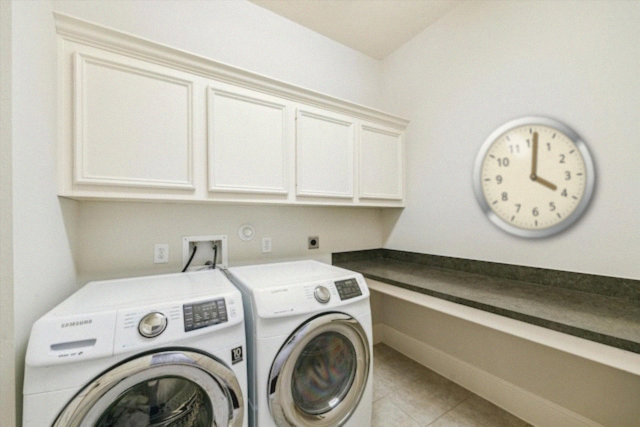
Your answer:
**4:01**
